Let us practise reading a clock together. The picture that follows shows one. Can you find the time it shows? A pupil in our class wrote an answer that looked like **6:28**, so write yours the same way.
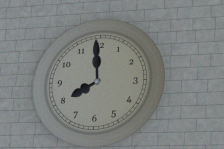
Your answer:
**7:59**
